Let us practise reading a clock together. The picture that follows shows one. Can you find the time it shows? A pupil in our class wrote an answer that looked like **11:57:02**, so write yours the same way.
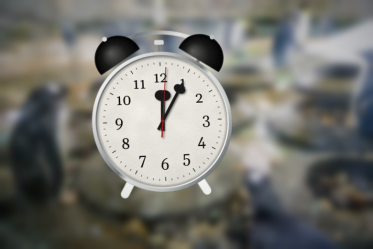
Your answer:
**12:05:01**
